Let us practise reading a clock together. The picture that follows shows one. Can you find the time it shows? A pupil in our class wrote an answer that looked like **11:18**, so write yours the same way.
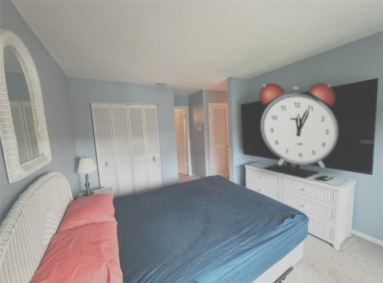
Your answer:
**12:04**
